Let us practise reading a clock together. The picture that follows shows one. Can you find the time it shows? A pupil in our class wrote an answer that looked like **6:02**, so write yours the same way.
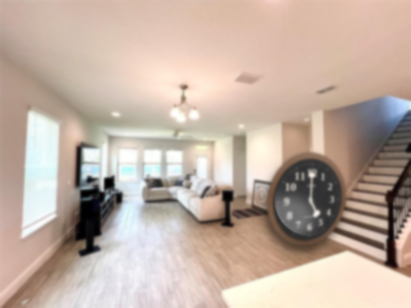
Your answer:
**5:00**
